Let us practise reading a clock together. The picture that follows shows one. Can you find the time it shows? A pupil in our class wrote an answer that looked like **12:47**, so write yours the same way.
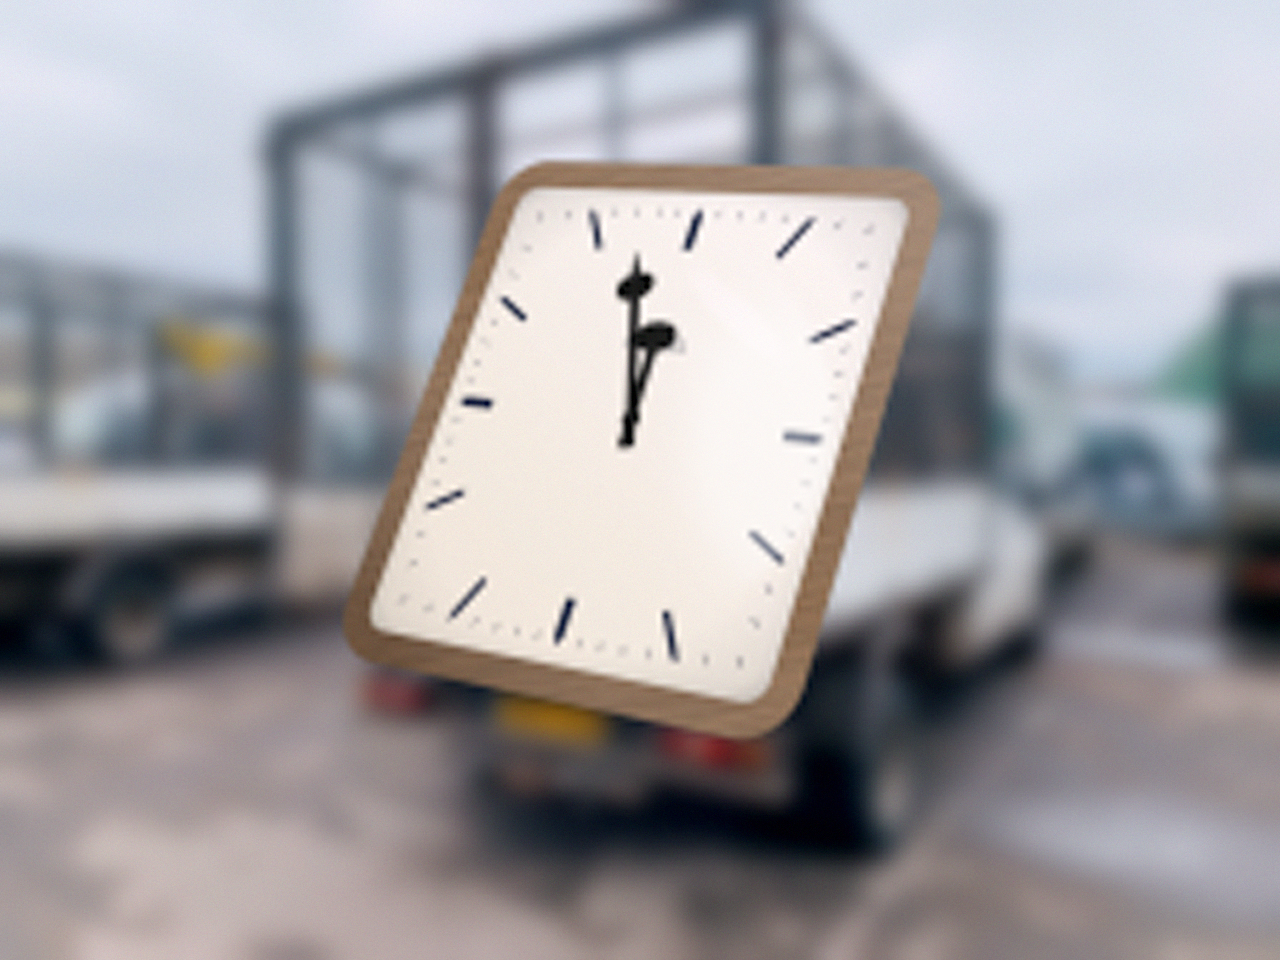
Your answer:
**11:57**
